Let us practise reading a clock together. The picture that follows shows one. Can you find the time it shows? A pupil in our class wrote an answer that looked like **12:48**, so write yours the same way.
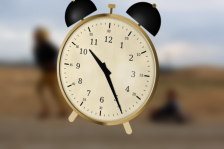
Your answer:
**10:25**
